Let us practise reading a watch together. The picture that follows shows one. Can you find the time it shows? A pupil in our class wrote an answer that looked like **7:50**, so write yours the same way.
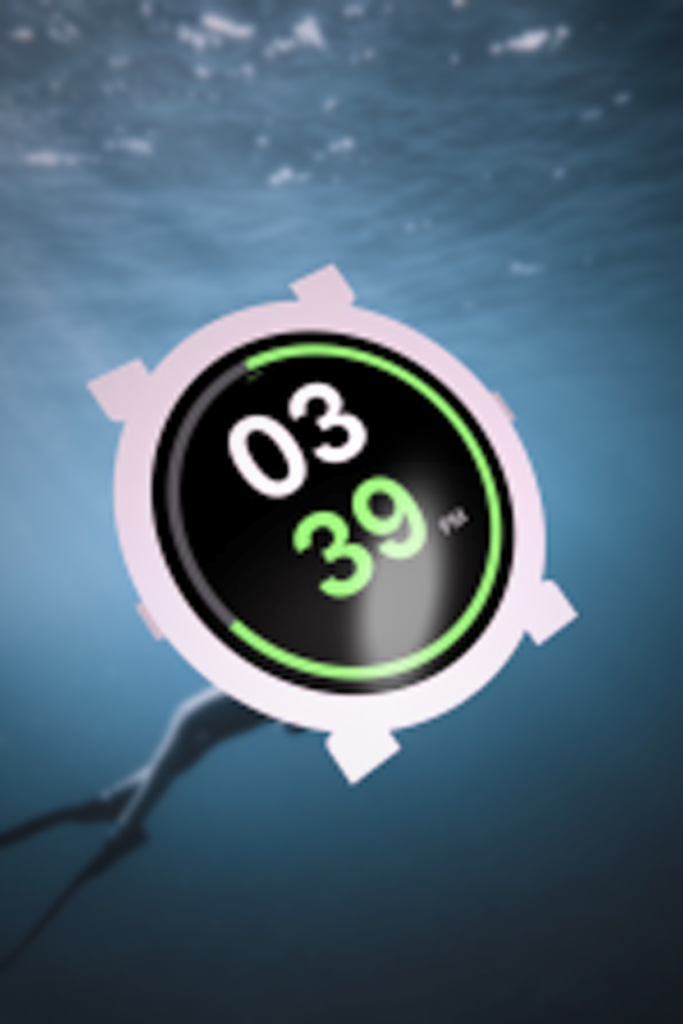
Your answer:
**3:39**
